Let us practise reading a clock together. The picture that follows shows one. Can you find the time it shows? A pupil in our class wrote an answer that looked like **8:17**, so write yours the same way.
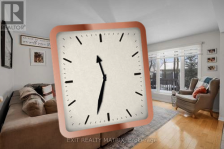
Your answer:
**11:33**
